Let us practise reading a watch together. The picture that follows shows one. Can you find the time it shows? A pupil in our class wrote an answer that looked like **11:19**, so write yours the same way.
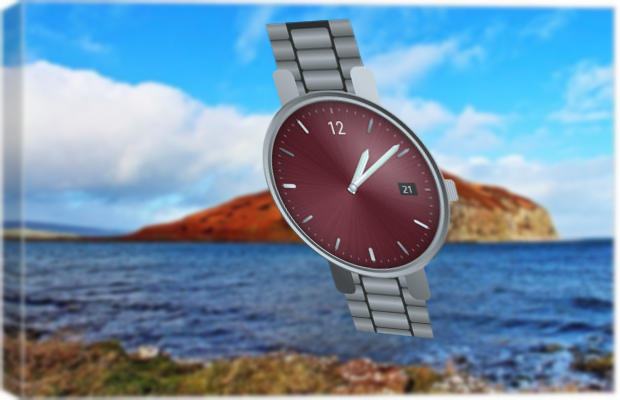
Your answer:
**1:09**
